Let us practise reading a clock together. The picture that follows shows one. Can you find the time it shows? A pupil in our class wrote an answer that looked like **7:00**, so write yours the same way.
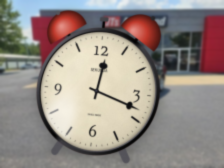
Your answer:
**12:18**
